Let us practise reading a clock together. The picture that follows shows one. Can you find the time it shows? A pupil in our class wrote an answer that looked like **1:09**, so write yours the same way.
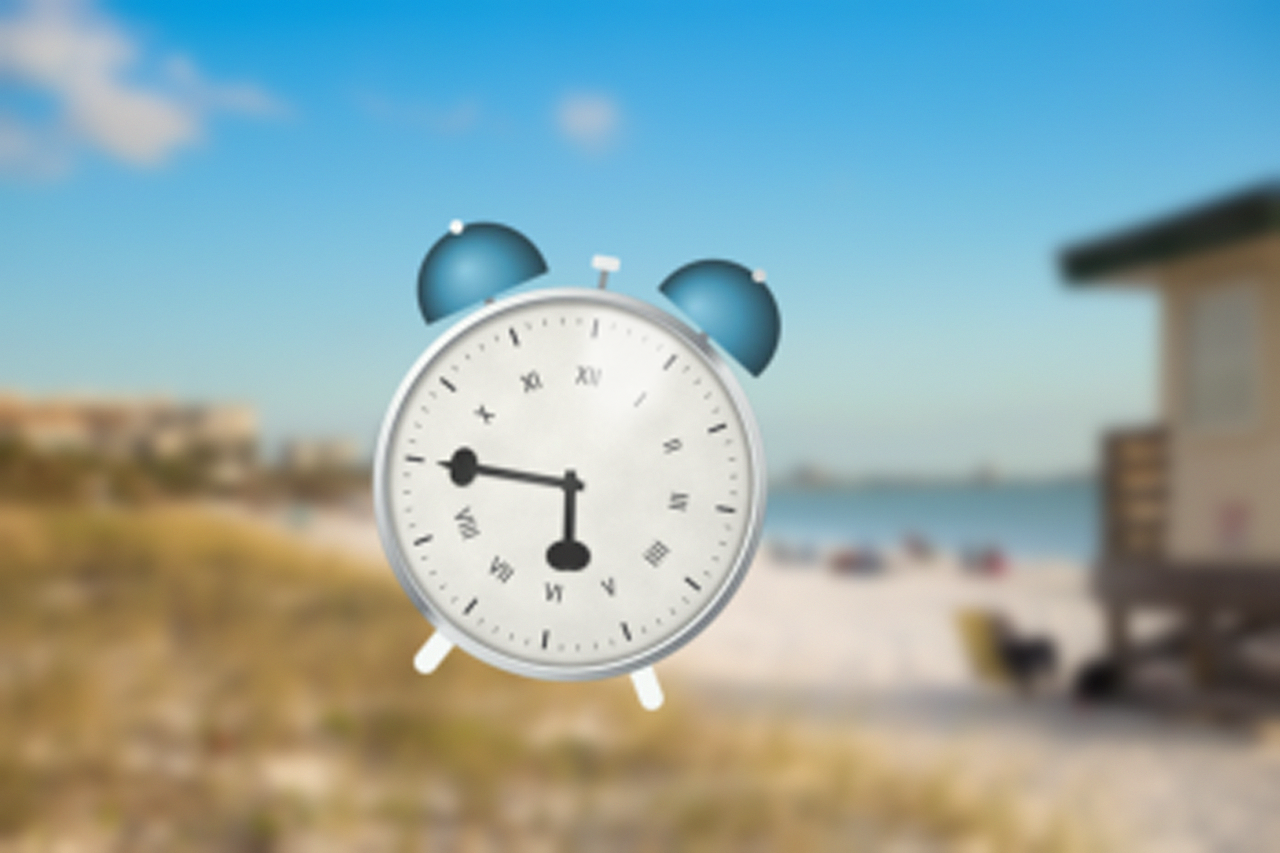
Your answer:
**5:45**
